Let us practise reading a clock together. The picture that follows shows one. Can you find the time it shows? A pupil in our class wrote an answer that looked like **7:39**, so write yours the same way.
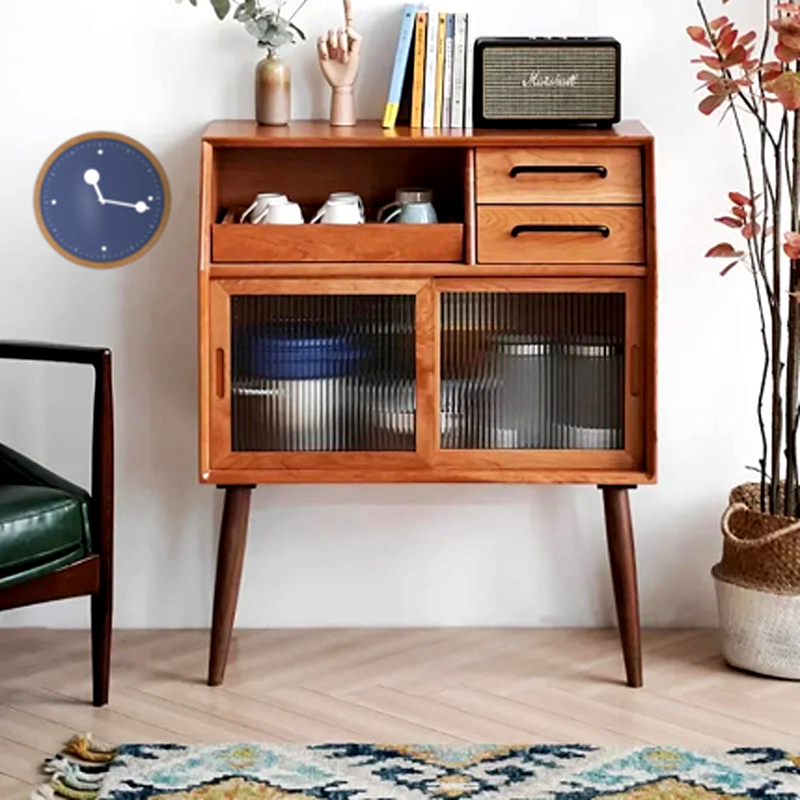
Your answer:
**11:17**
